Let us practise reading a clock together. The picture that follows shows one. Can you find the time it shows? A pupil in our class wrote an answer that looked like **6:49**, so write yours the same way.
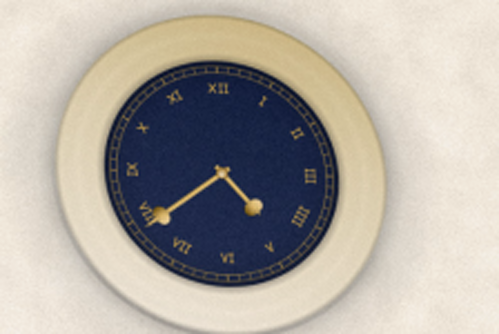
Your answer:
**4:39**
